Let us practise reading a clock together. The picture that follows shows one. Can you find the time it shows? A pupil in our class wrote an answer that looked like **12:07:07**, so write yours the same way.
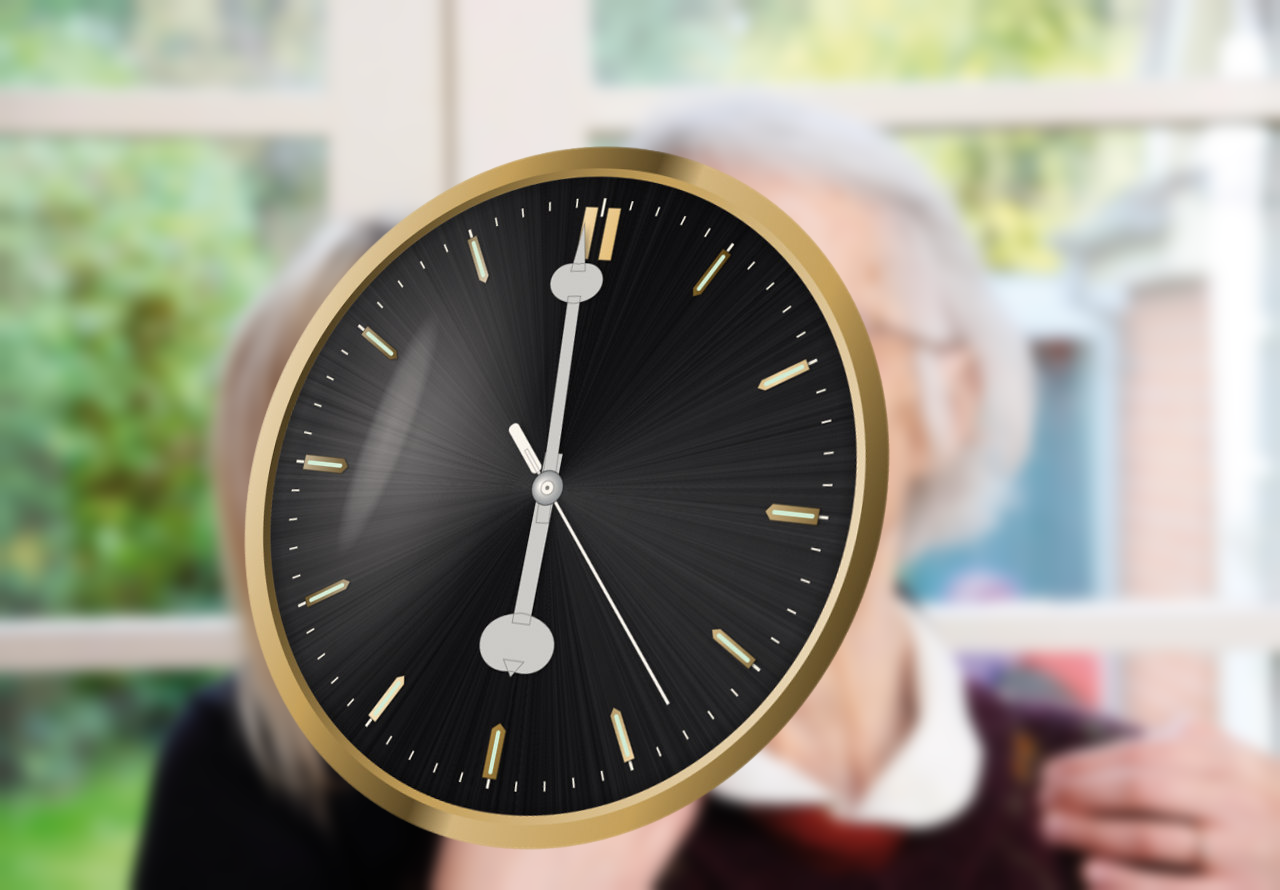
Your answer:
**5:59:23**
